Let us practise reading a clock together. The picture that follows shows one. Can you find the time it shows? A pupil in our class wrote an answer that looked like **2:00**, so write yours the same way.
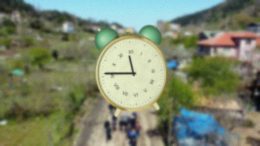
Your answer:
**11:46**
